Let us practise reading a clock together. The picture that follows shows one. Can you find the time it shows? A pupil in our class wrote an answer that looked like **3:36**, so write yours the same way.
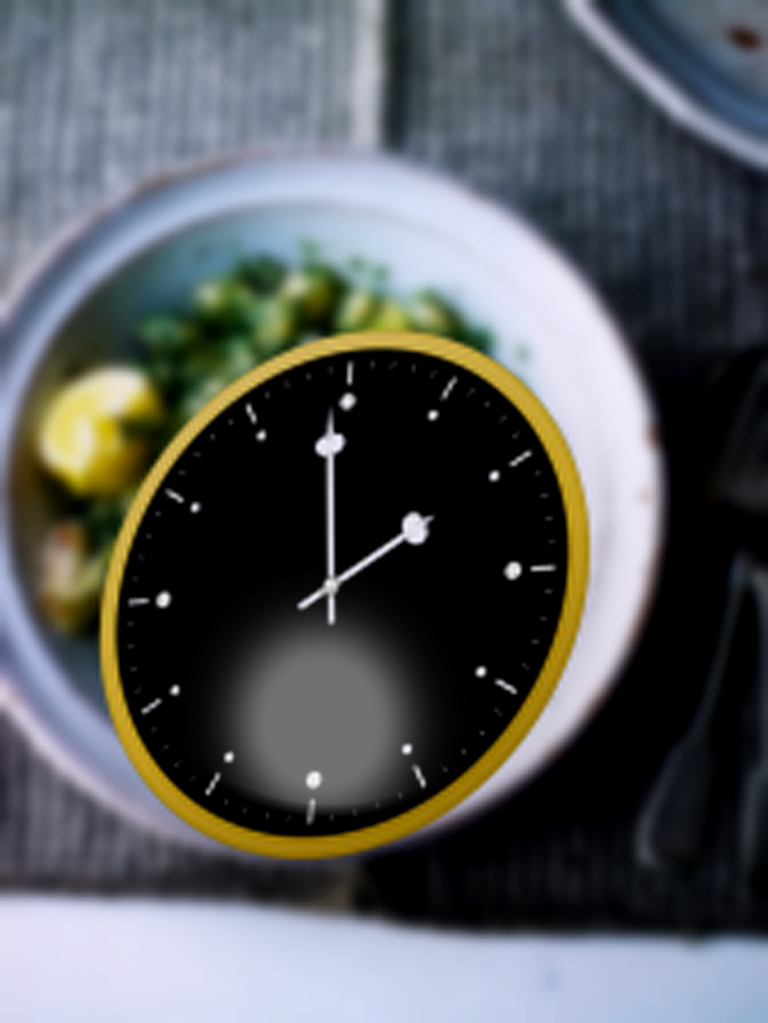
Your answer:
**1:59**
